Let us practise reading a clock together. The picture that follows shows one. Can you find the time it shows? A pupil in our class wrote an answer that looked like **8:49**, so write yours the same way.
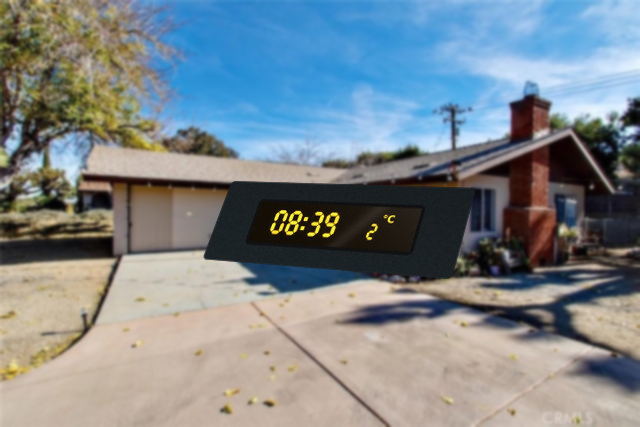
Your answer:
**8:39**
